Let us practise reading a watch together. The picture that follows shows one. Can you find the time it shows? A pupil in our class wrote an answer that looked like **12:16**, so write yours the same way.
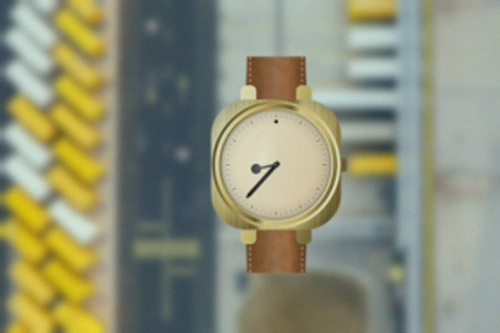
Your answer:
**8:37**
